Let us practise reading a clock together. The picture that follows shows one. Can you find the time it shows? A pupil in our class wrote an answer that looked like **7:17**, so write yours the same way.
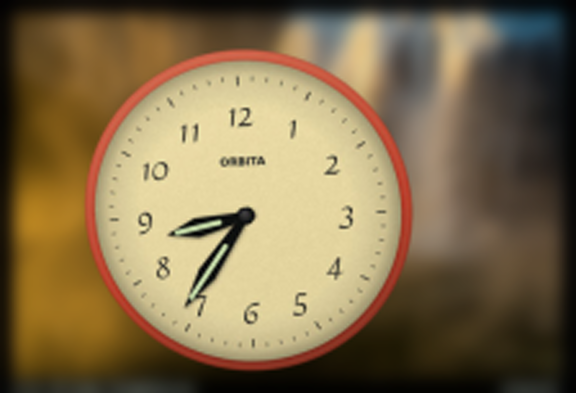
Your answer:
**8:36**
